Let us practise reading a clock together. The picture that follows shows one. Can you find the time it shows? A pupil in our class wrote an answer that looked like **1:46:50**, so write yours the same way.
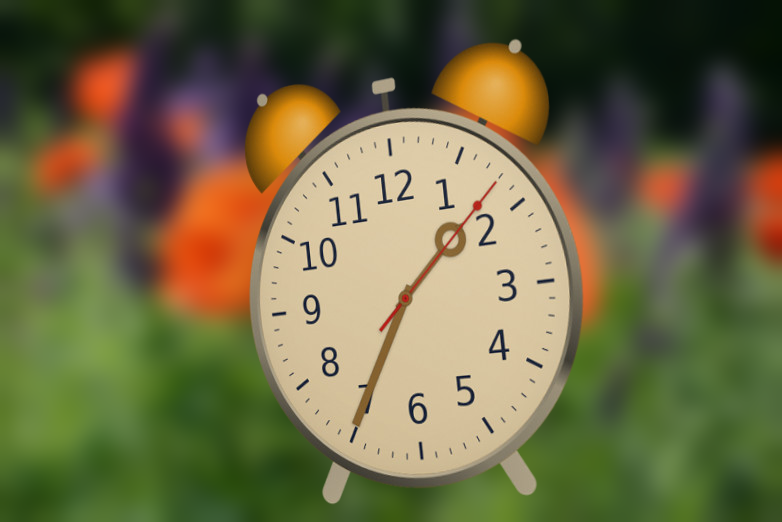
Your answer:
**1:35:08**
